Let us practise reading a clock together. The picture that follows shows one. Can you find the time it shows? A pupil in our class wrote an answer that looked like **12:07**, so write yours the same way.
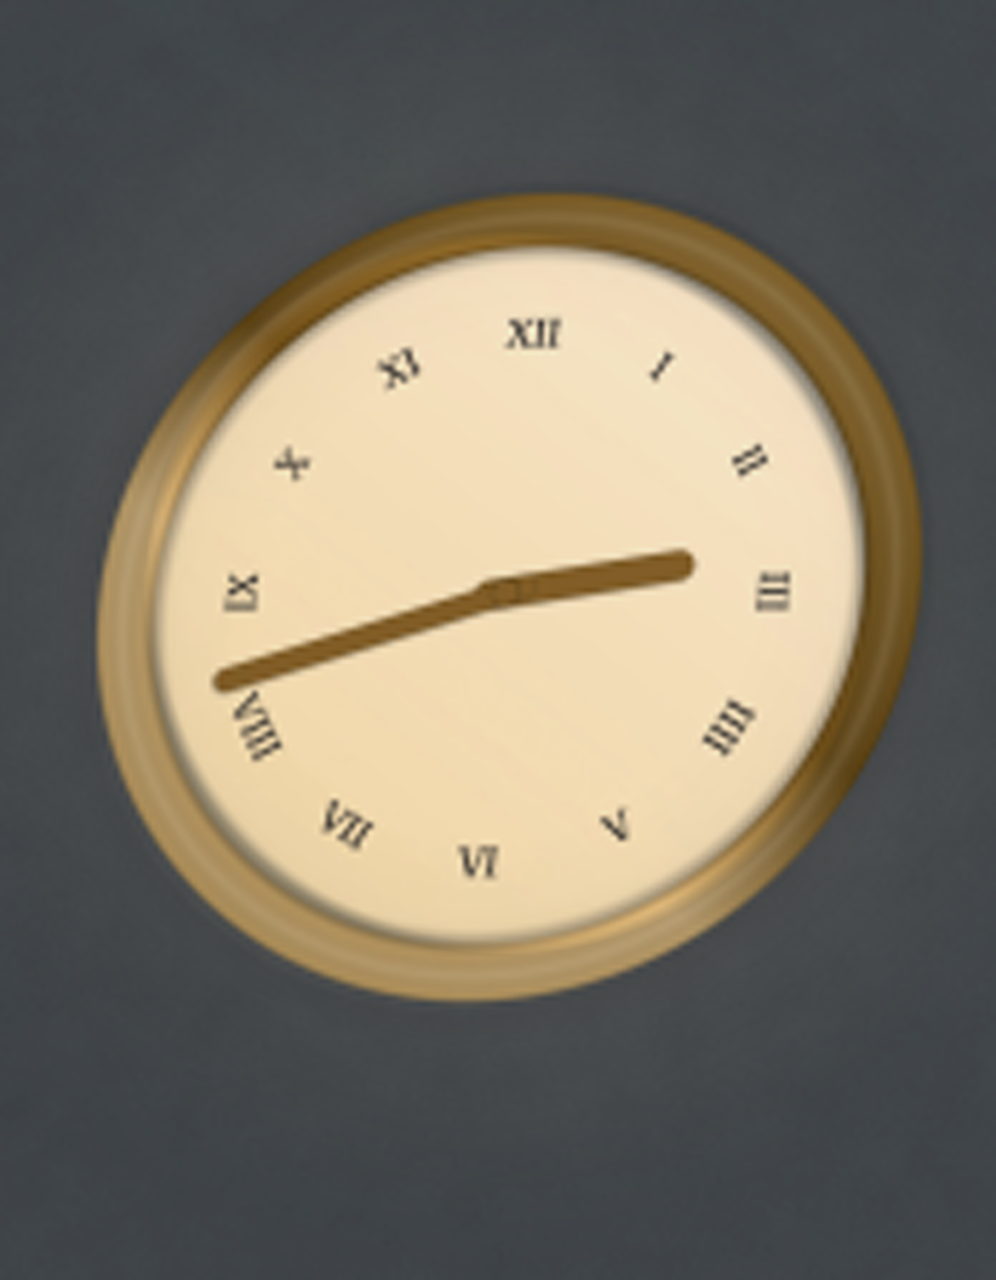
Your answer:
**2:42**
